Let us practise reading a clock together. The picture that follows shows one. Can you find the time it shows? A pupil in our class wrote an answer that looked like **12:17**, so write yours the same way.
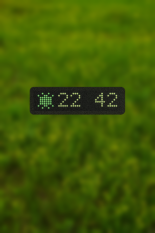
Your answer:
**22:42**
